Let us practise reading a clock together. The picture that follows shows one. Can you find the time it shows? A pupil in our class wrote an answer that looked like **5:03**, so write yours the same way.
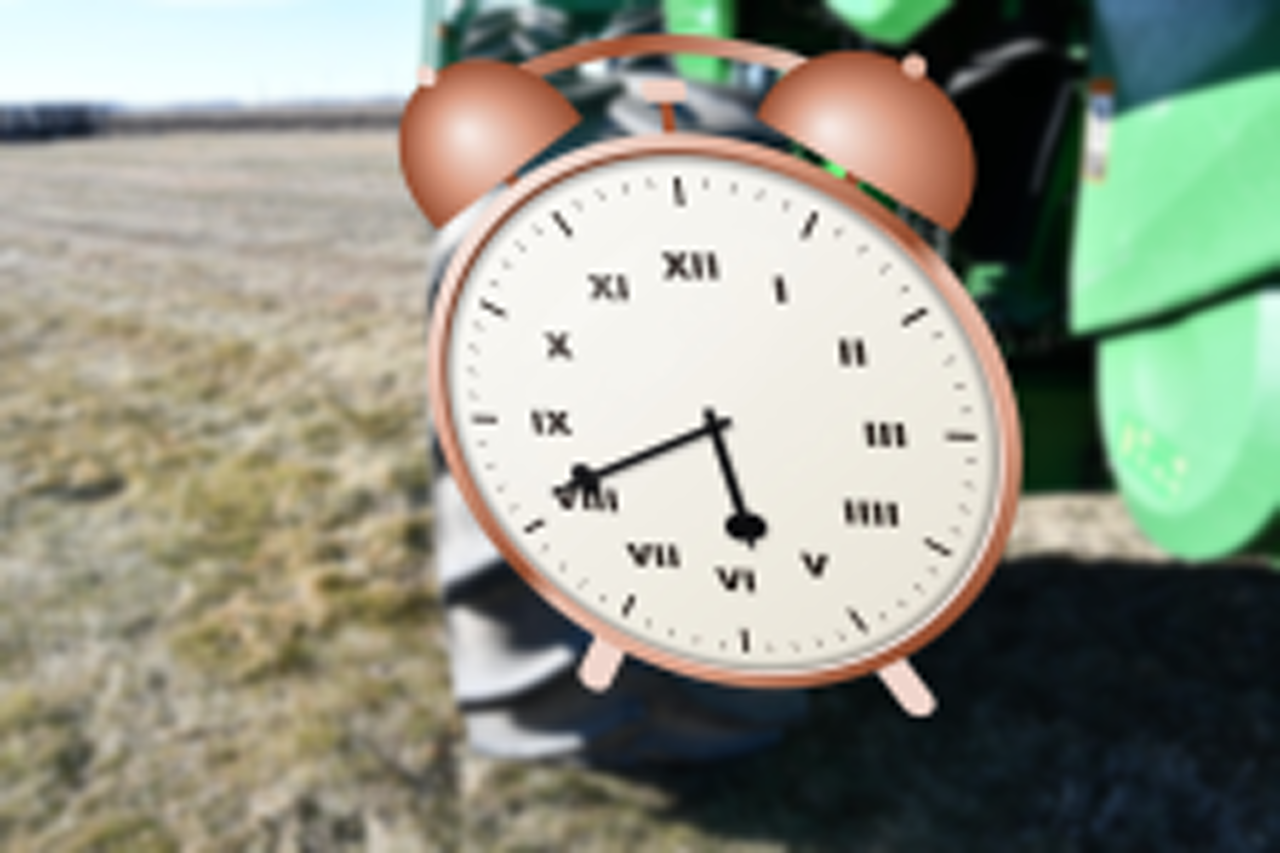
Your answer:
**5:41**
